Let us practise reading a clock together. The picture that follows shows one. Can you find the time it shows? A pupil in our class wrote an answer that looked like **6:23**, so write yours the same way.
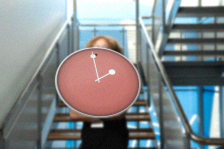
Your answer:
**1:59**
